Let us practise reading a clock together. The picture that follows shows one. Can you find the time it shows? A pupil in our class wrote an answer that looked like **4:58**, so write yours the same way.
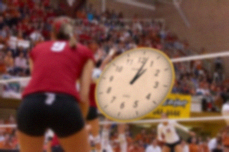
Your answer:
**1:02**
